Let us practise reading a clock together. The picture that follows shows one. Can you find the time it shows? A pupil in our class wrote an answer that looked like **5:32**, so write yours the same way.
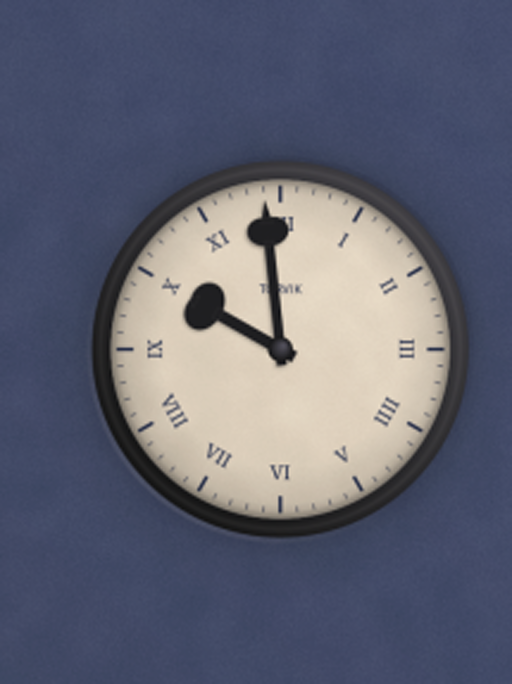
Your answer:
**9:59**
